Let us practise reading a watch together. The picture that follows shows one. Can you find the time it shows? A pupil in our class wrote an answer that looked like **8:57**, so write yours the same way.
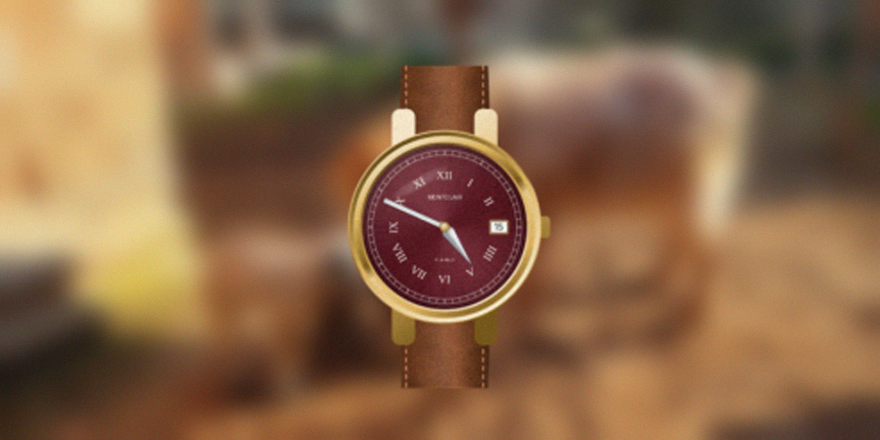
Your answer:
**4:49**
